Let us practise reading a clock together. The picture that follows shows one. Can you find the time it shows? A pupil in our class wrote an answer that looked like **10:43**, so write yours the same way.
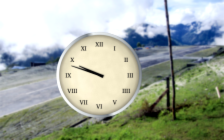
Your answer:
**9:48**
